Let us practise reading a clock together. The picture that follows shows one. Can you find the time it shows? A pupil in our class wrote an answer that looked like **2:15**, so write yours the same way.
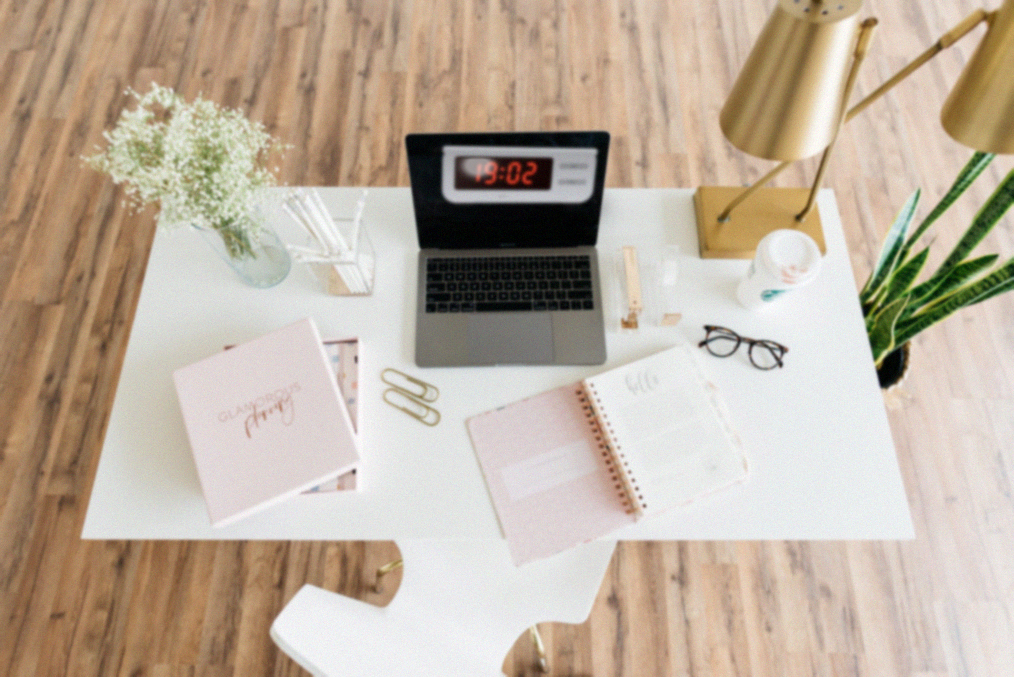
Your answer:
**19:02**
